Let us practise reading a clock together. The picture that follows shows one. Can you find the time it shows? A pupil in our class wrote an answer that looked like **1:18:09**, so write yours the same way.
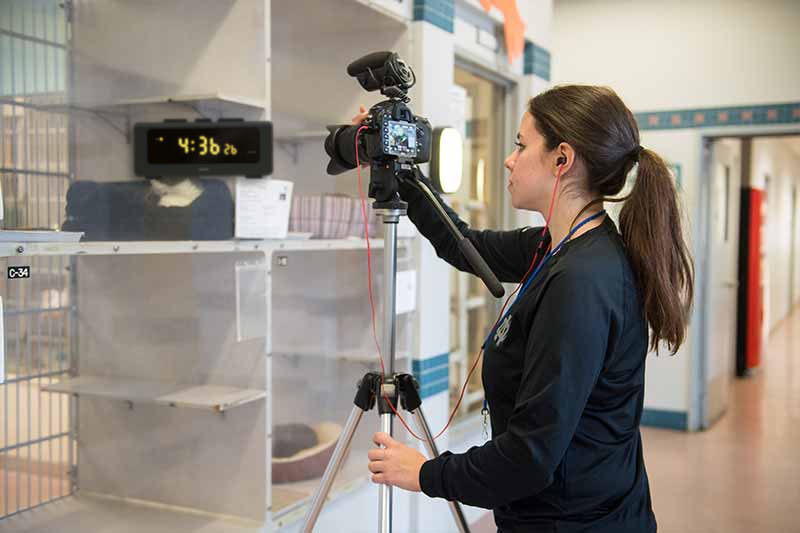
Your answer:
**4:36:26**
